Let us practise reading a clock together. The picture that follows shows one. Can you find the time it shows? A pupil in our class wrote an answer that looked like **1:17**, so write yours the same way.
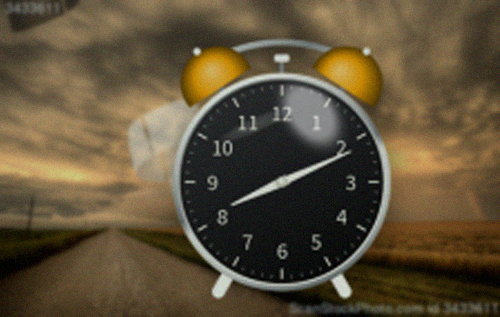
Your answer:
**8:11**
